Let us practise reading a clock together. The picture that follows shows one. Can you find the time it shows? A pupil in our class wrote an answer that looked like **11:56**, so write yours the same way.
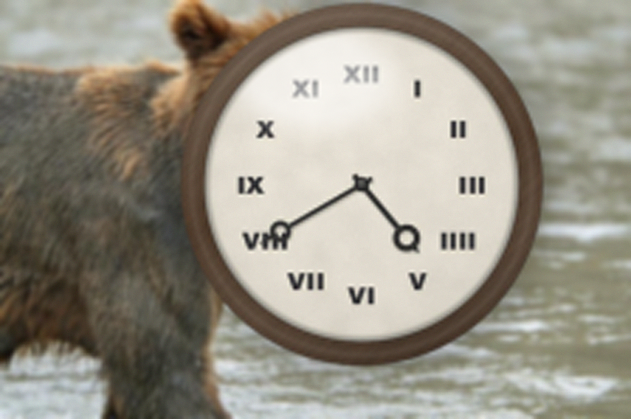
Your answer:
**4:40**
